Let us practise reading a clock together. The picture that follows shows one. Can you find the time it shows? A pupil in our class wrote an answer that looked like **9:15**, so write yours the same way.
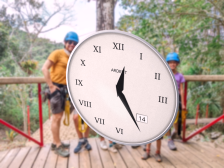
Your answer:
**12:25**
